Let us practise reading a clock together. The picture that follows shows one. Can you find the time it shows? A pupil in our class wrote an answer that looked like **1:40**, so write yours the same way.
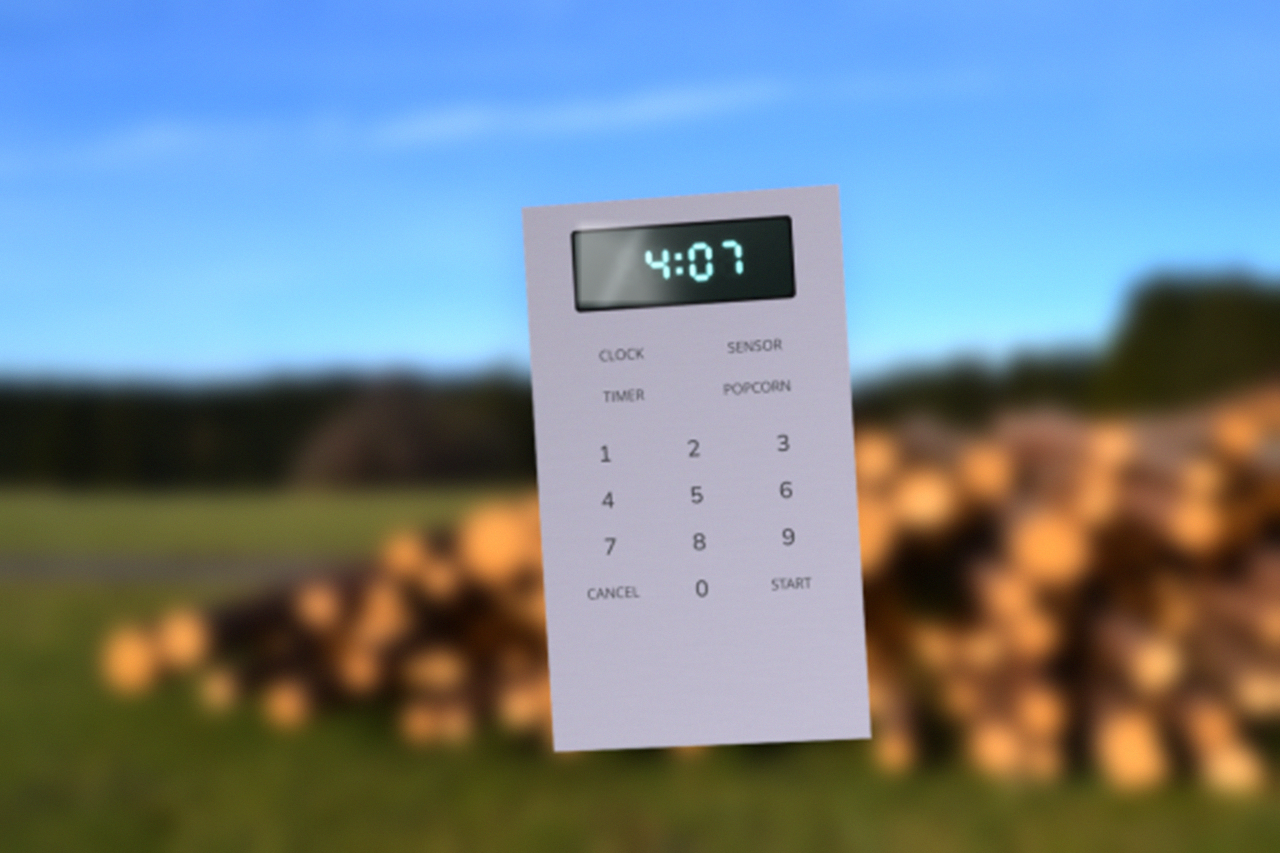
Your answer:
**4:07**
